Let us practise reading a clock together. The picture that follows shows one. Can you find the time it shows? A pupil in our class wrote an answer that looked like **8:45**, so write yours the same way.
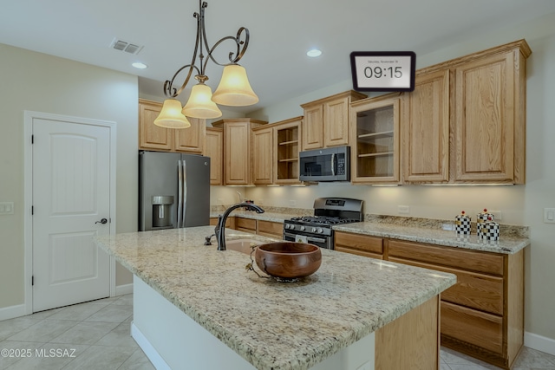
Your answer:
**9:15**
